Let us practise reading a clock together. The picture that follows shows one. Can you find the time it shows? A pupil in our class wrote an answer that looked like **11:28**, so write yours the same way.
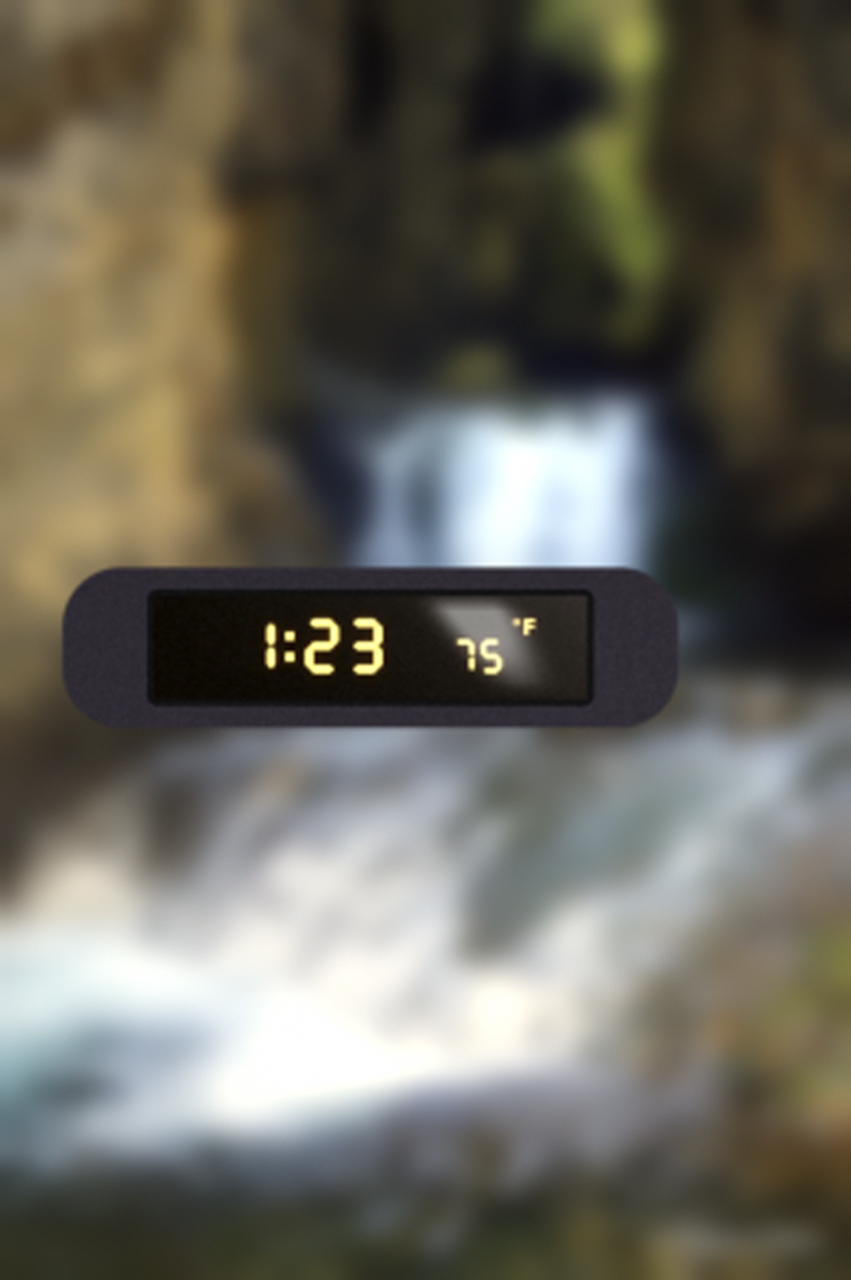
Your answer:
**1:23**
